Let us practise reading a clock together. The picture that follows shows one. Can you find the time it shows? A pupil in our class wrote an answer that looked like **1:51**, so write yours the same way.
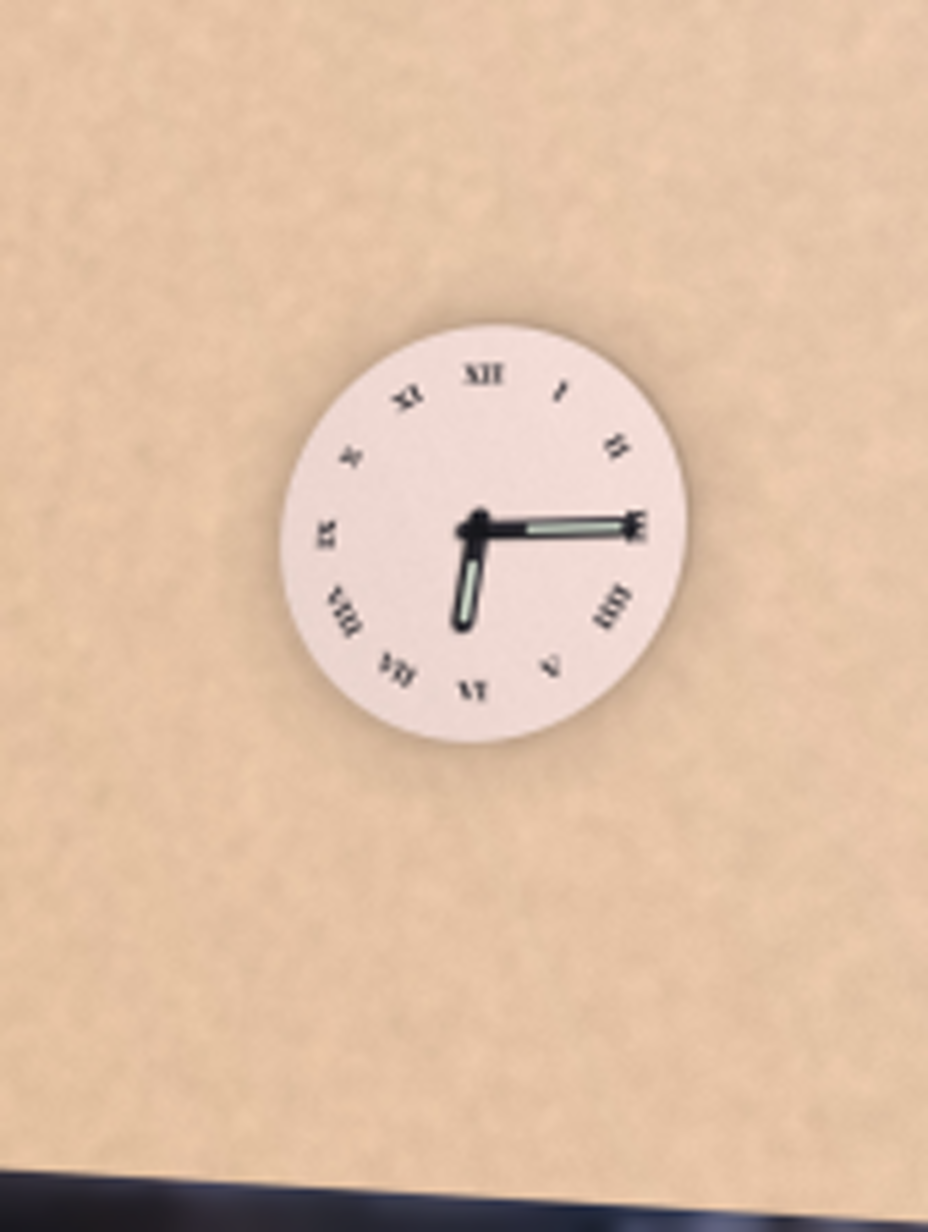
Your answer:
**6:15**
